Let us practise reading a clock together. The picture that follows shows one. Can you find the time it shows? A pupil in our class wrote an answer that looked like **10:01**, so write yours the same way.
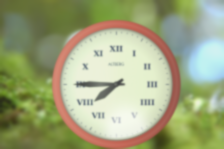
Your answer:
**7:45**
